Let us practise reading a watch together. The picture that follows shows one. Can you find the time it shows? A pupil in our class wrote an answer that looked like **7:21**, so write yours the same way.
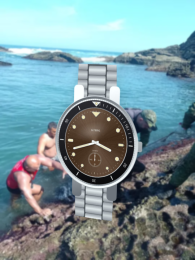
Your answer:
**3:42**
